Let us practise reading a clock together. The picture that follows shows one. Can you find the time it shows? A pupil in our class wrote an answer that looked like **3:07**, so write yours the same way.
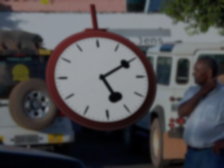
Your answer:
**5:10**
